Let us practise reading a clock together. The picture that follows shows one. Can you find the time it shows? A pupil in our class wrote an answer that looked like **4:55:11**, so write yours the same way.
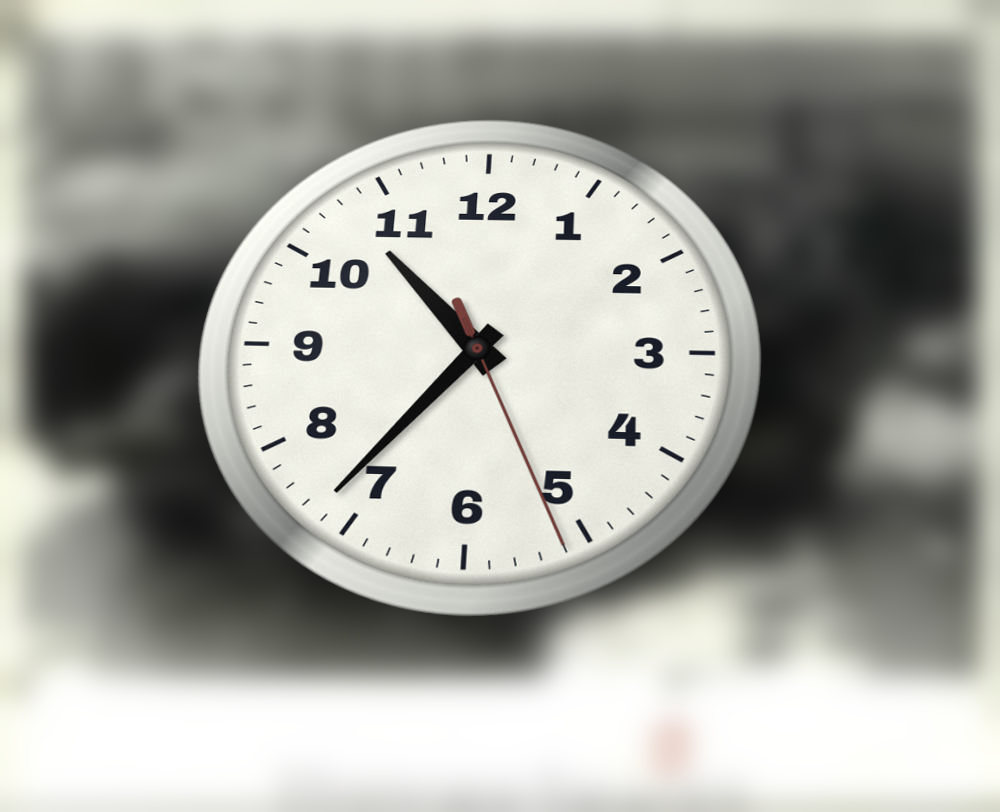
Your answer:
**10:36:26**
